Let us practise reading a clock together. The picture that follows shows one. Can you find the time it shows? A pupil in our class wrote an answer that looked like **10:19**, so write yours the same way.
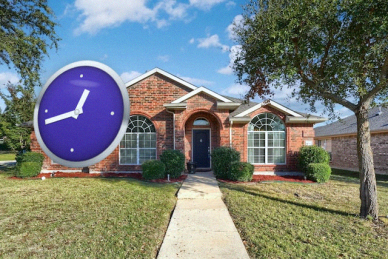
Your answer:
**12:42**
